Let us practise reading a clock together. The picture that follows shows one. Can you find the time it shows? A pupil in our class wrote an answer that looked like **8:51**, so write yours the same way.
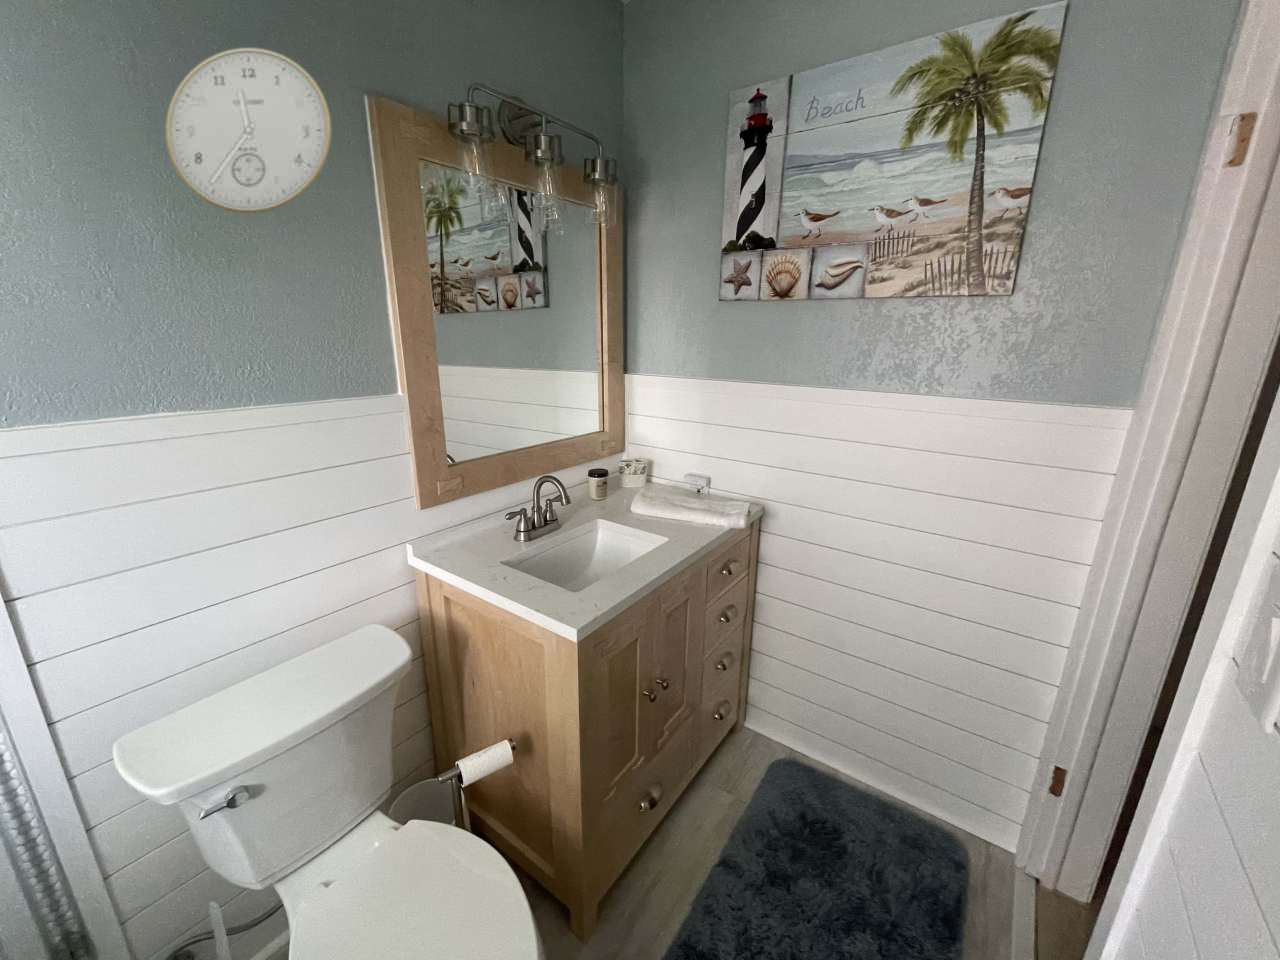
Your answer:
**11:36**
